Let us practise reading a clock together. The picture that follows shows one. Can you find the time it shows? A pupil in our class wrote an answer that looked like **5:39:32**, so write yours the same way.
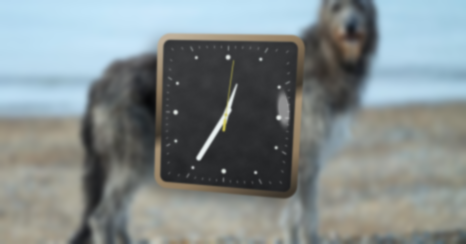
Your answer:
**12:35:01**
